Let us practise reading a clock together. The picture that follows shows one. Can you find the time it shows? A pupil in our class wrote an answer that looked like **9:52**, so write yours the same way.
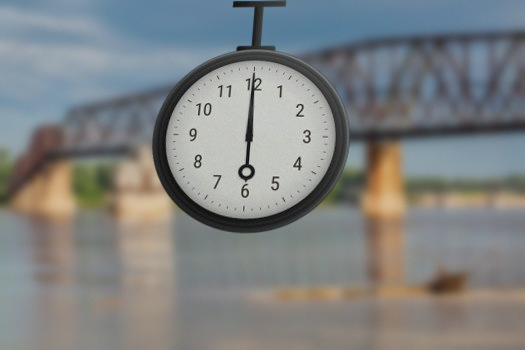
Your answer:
**6:00**
